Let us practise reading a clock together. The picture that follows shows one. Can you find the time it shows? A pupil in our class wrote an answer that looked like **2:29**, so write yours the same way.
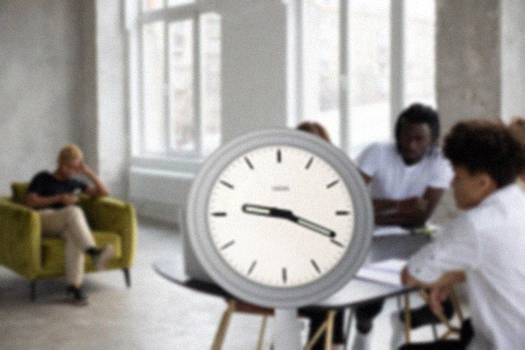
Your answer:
**9:19**
